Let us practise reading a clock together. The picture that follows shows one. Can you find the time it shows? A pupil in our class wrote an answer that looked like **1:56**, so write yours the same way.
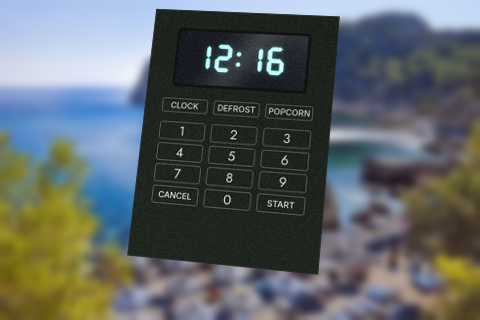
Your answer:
**12:16**
